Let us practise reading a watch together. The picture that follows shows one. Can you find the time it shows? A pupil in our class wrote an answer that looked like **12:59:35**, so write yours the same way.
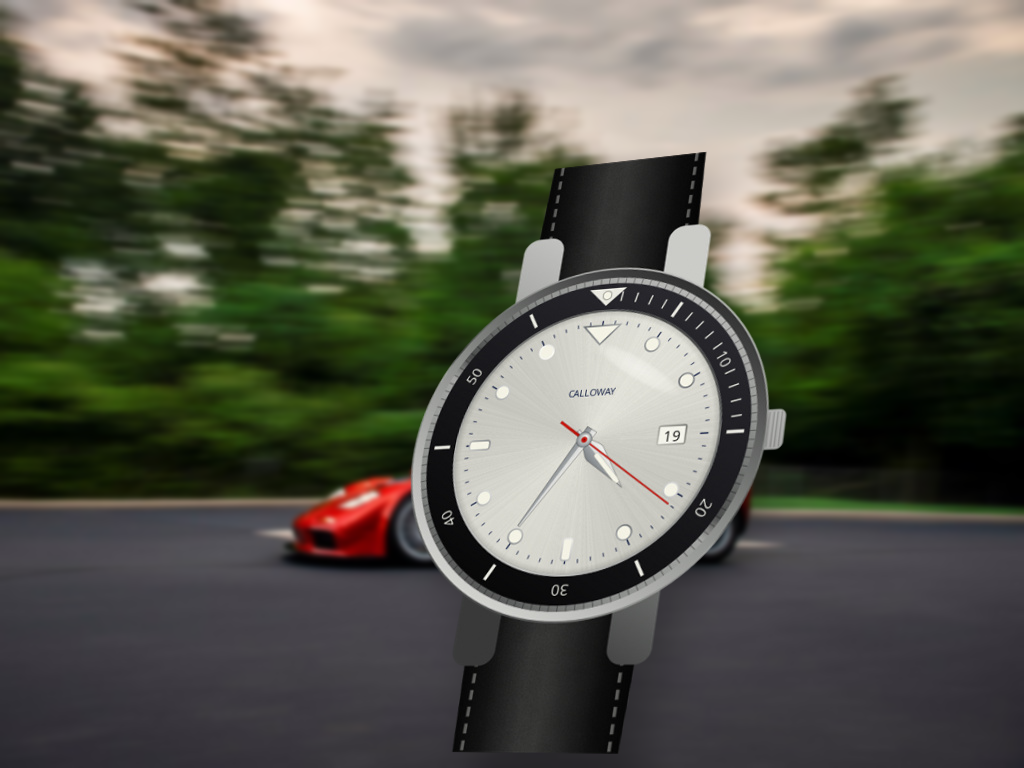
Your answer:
**4:35:21**
